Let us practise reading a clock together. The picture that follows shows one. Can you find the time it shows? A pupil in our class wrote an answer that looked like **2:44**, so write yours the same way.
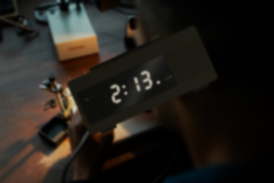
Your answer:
**2:13**
